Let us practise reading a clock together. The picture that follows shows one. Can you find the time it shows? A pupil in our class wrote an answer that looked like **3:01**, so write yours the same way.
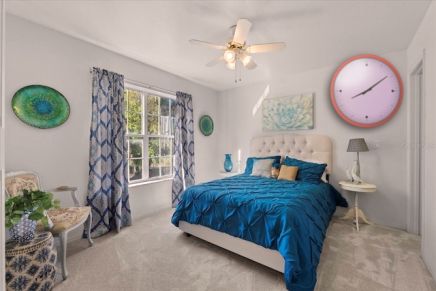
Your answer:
**8:09**
